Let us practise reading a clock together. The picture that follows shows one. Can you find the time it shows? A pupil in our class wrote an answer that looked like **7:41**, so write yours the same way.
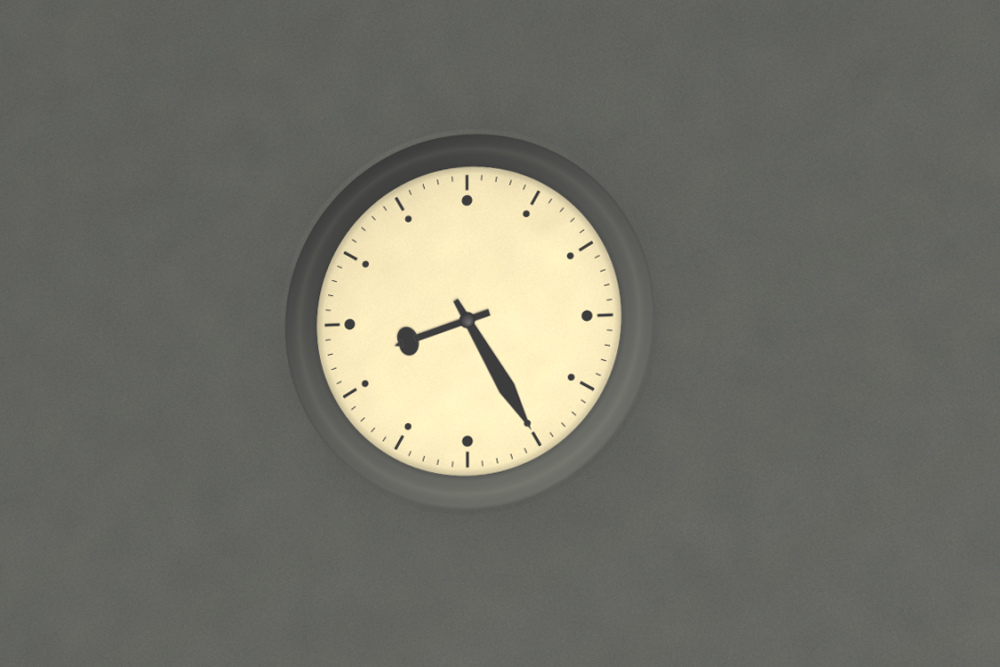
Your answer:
**8:25**
